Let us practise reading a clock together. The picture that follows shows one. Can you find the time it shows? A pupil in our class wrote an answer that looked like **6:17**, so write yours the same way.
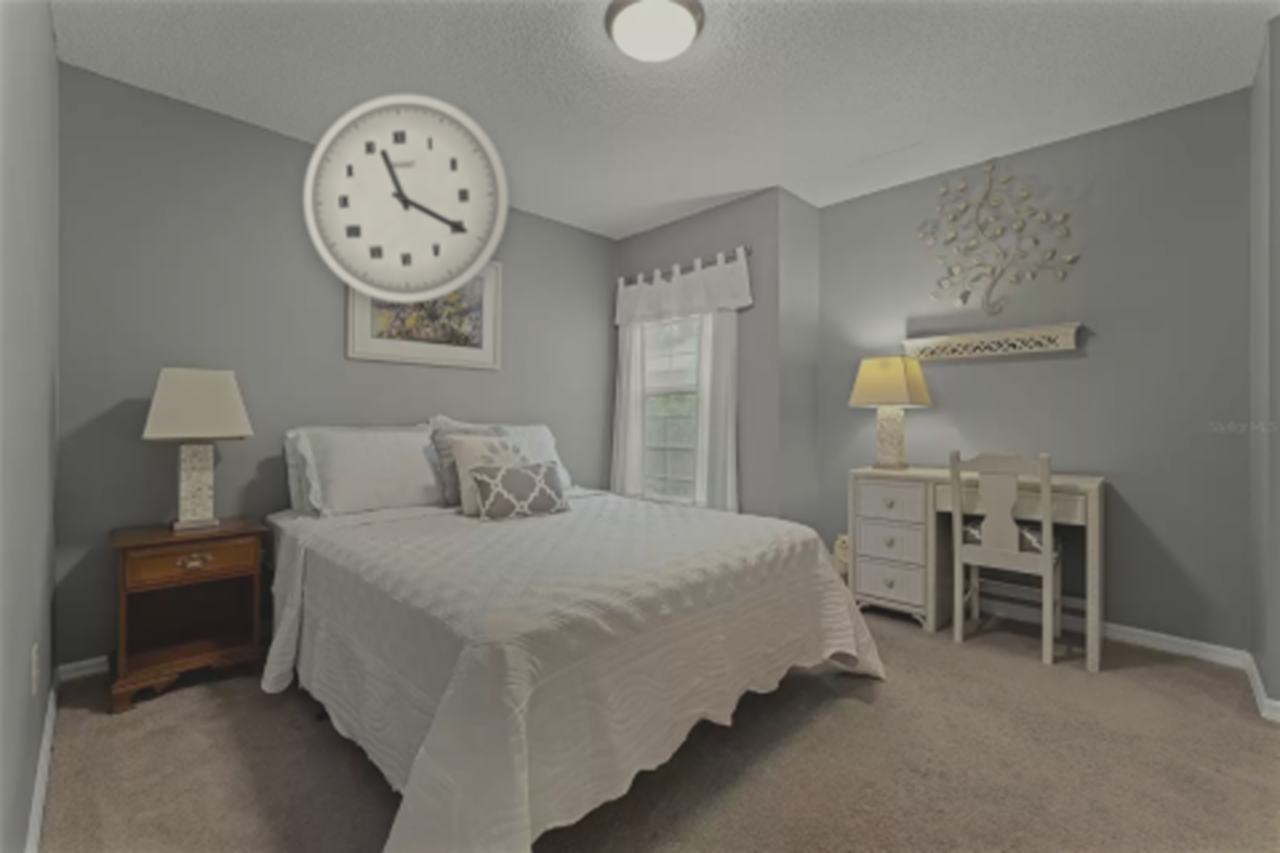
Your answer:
**11:20**
